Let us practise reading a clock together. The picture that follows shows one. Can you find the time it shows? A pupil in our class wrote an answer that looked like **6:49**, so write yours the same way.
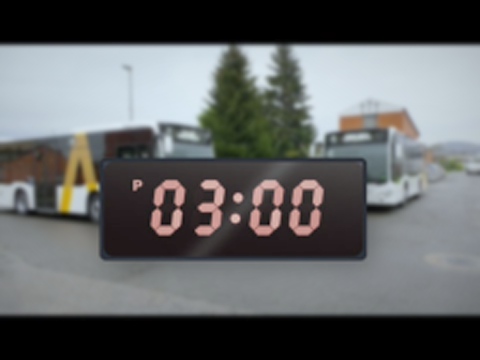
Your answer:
**3:00**
